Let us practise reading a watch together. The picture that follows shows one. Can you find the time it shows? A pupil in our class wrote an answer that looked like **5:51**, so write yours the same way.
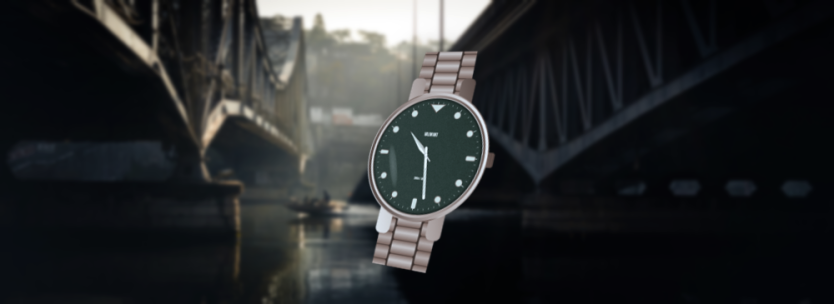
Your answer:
**10:28**
